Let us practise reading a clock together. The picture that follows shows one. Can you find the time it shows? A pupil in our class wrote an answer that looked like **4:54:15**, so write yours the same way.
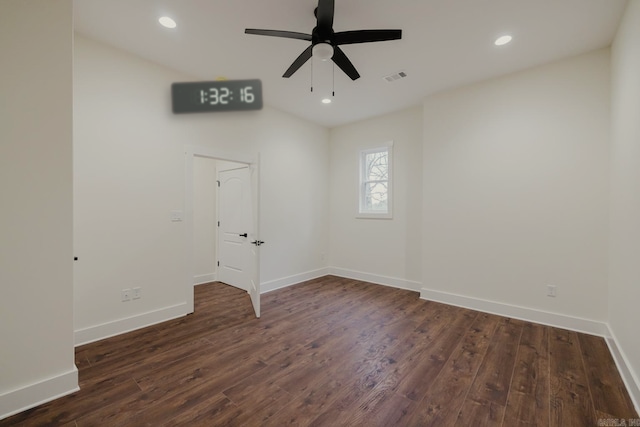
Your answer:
**1:32:16**
